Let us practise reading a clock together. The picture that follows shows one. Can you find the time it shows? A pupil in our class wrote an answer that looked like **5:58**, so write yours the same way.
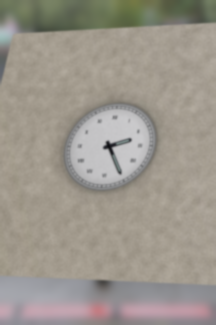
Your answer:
**2:25**
